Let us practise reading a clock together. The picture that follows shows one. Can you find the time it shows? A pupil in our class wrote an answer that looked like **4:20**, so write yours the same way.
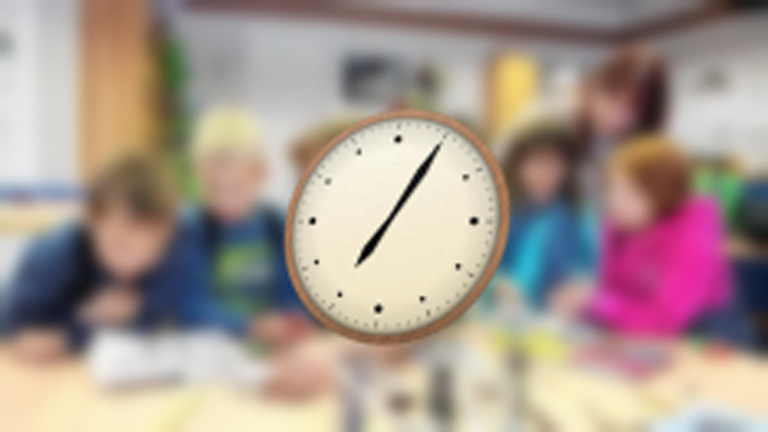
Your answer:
**7:05**
